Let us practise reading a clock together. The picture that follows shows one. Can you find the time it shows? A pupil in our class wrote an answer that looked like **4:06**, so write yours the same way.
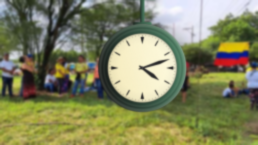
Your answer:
**4:12**
